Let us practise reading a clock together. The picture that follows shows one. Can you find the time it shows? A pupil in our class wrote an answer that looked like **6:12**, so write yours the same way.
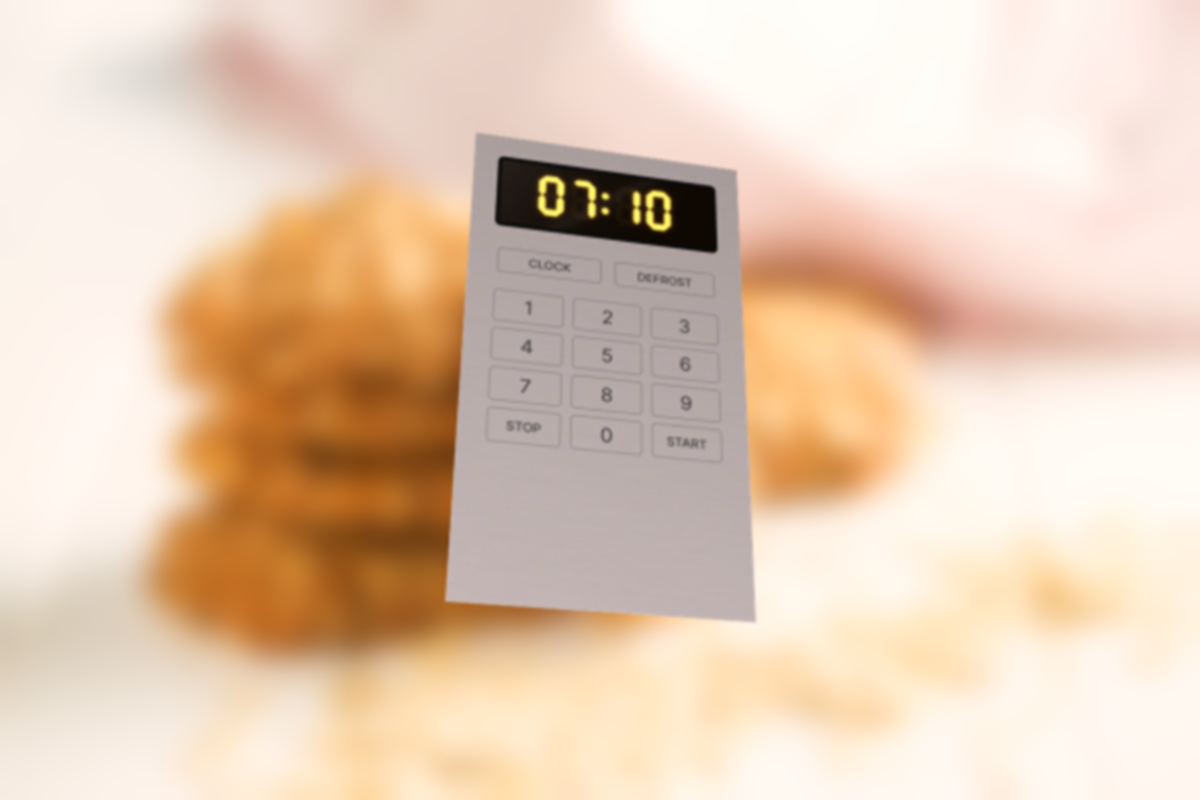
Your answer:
**7:10**
